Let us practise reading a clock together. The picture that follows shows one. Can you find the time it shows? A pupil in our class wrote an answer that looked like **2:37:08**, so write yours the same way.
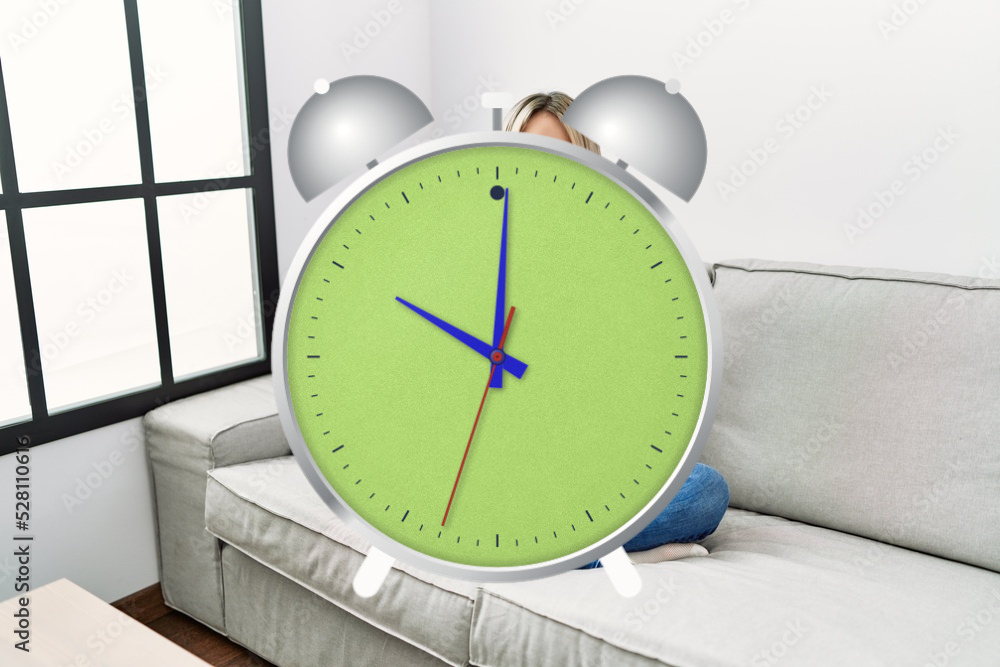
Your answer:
**10:00:33**
